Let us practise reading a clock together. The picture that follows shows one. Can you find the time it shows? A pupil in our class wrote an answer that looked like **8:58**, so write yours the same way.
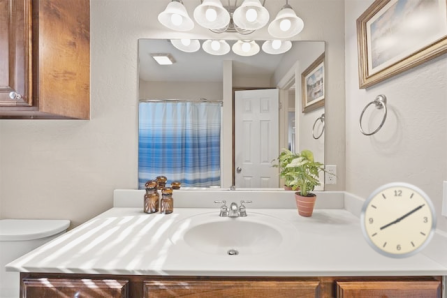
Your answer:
**8:10**
